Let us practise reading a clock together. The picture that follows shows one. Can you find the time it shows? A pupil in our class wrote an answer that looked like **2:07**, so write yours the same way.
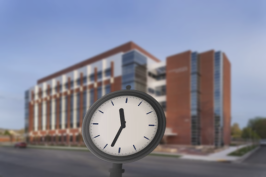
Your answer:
**11:33**
